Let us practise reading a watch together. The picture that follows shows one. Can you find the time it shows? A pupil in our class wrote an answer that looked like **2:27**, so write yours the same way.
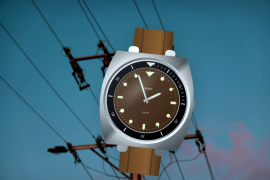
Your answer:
**1:56**
